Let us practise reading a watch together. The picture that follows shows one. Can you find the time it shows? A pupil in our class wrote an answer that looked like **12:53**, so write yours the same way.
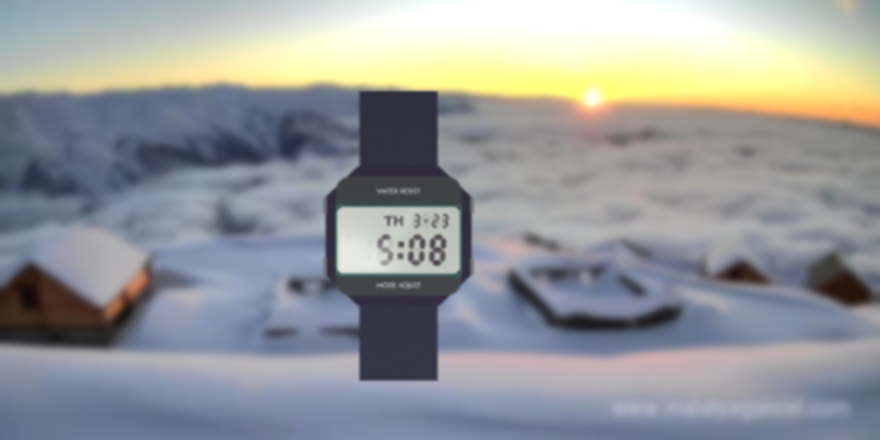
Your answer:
**5:08**
